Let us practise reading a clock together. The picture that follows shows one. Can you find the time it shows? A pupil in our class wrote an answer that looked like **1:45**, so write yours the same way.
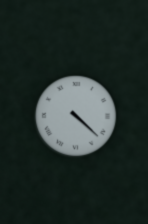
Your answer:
**4:22**
